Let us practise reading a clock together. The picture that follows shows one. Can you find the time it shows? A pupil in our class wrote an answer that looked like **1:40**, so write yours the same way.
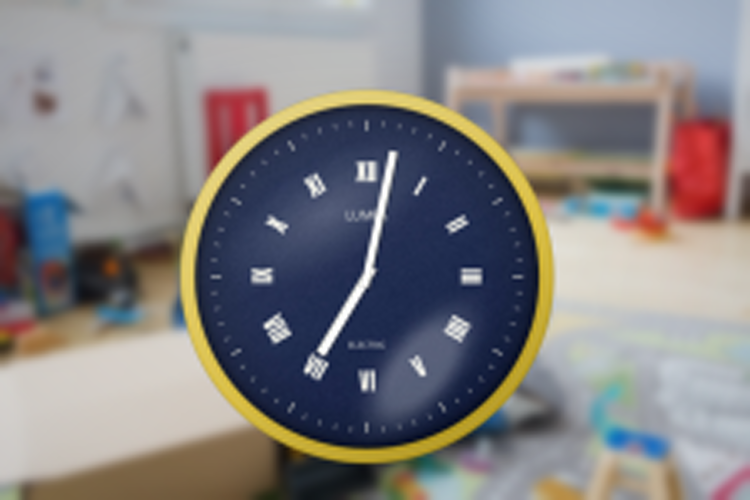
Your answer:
**7:02**
